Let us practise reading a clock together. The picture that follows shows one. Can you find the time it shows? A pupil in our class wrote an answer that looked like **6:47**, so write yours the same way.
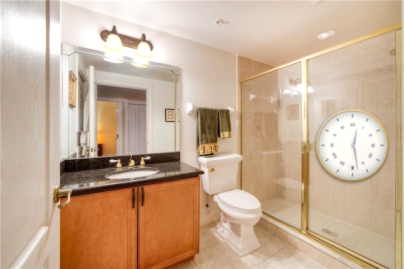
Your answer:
**12:28**
